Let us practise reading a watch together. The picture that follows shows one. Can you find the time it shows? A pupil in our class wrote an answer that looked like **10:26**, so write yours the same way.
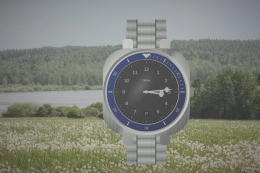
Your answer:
**3:14**
